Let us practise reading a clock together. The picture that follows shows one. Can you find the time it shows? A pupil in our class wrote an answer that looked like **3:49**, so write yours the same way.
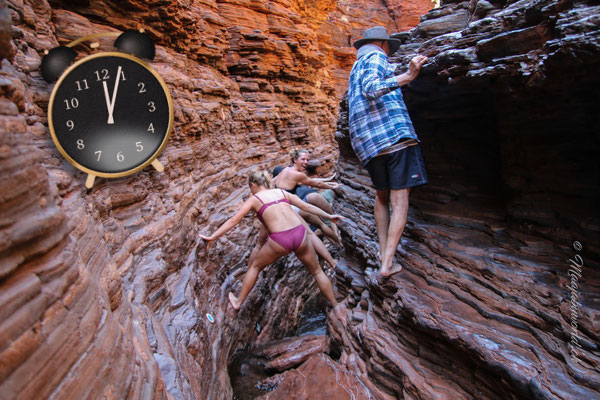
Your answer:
**12:04**
